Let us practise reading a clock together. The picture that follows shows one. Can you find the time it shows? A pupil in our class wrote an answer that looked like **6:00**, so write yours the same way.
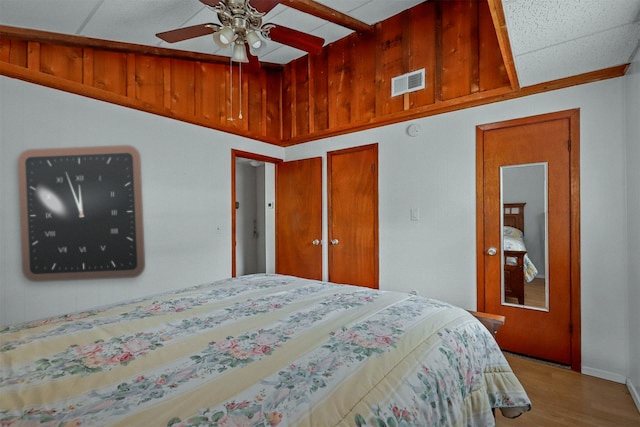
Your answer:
**11:57**
